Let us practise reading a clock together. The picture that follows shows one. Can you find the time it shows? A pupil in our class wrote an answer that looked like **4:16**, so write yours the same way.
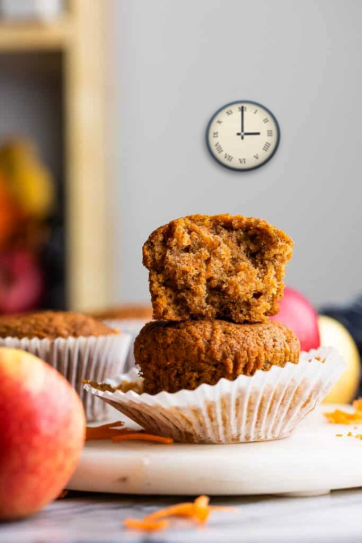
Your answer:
**3:00**
